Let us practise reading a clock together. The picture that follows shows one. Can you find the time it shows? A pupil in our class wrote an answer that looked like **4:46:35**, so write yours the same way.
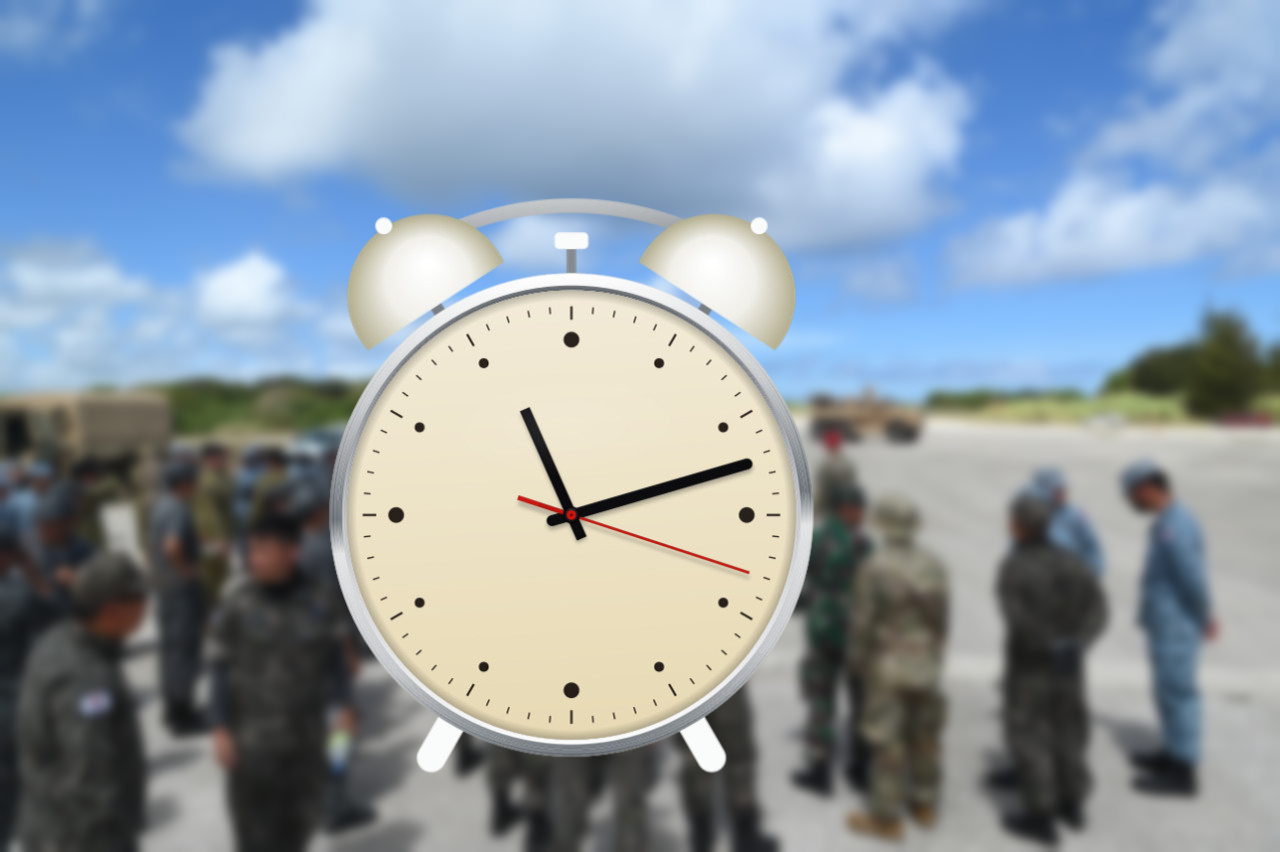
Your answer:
**11:12:18**
